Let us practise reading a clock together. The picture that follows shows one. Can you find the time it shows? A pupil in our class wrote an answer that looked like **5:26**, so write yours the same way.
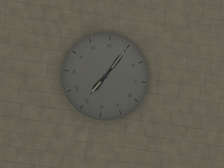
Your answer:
**7:05**
